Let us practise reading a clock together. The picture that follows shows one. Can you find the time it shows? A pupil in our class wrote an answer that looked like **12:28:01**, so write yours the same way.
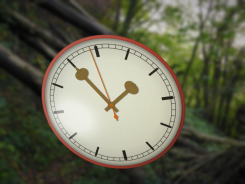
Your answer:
**1:54:59**
